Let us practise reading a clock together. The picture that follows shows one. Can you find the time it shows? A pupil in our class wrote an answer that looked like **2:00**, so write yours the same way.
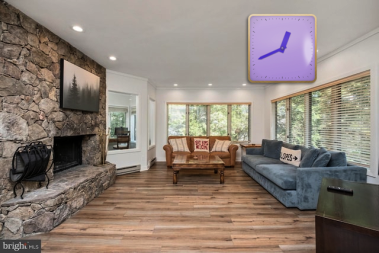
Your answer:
**12:41**
